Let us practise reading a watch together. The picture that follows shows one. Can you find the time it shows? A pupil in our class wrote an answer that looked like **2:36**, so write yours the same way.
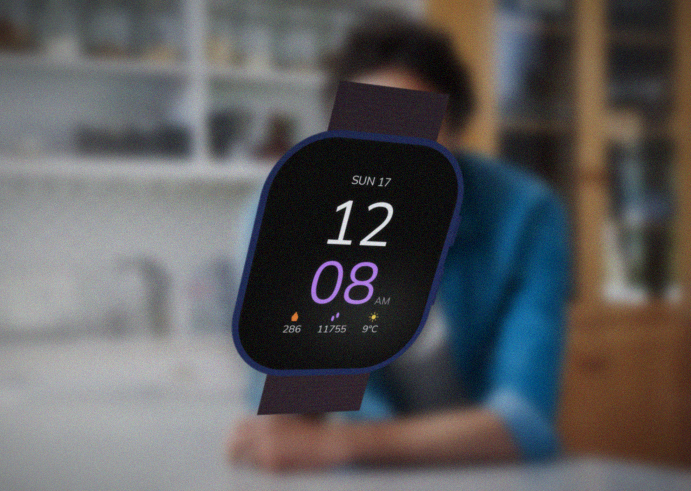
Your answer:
**12:08**
